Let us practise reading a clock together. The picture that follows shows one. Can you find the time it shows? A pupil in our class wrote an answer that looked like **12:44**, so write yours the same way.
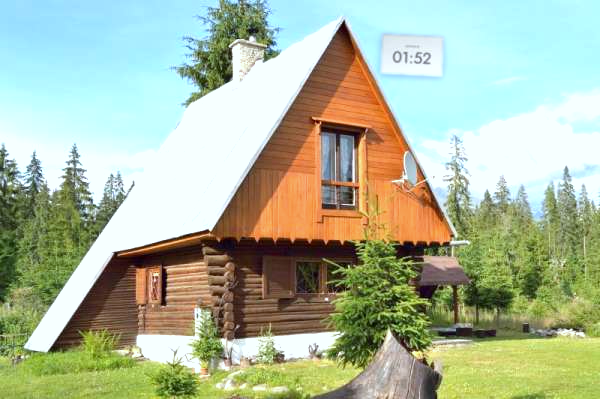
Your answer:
**1:52**
